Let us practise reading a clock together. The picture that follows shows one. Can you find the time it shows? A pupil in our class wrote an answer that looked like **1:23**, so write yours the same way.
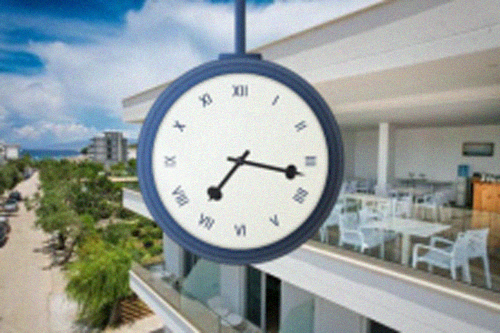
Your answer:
**7:17**
